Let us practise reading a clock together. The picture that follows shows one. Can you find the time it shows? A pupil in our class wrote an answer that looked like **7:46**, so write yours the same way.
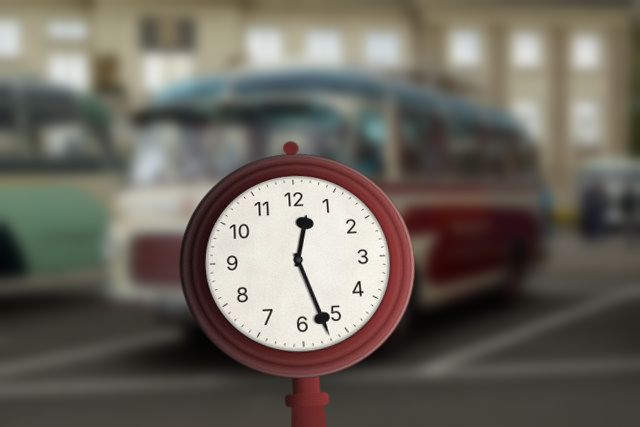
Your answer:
**12:27**
